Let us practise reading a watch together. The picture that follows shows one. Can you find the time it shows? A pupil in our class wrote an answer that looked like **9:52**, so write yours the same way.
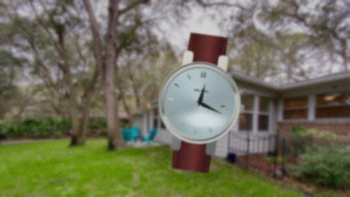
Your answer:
**12:18**
